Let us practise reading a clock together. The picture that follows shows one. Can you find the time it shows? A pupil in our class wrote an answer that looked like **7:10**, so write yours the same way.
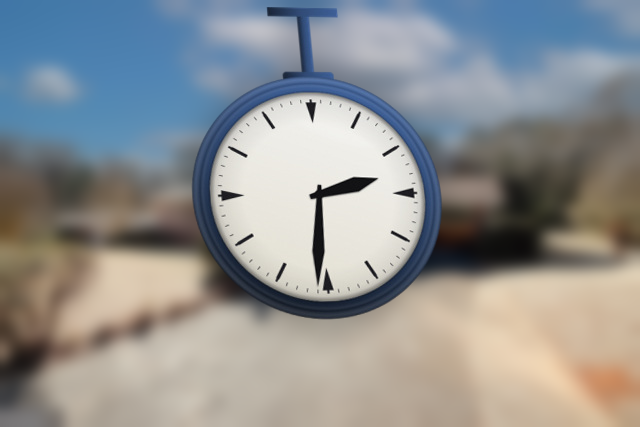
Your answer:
**2:31**
